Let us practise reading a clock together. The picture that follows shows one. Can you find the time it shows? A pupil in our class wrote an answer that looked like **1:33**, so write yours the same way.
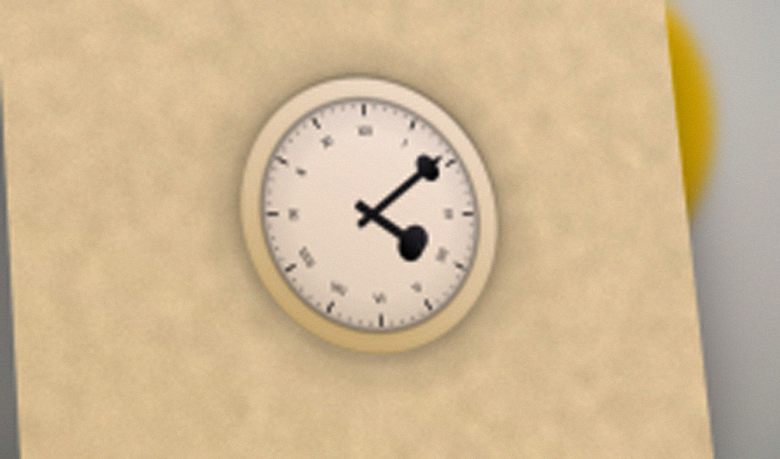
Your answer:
**4:09**
